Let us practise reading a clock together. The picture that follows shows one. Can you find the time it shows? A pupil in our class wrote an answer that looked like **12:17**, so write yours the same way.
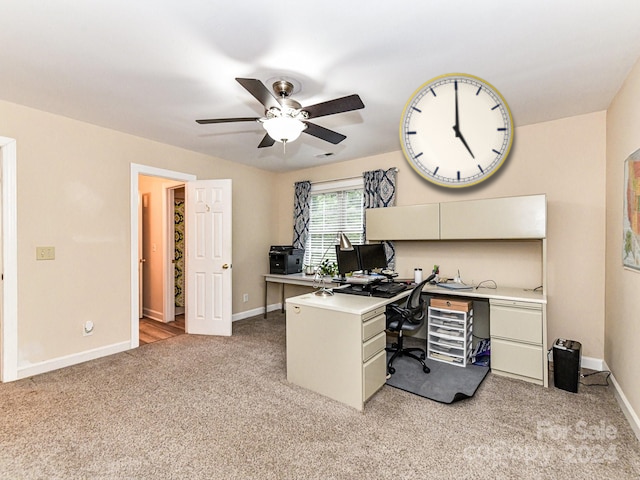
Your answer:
**5:00**
